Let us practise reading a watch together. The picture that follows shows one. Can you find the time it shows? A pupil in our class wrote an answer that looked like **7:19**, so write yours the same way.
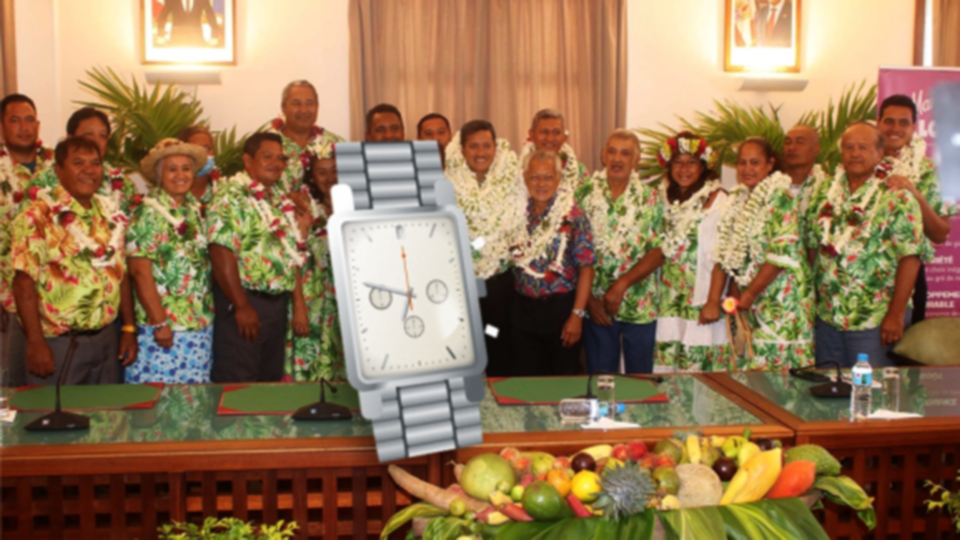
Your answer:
**6:48**
